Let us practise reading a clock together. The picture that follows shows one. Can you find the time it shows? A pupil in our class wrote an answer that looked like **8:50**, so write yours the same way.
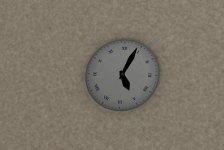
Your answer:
**5:04**
